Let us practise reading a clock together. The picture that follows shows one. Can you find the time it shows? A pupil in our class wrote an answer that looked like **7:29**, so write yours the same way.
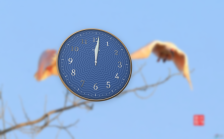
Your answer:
**12:01**
